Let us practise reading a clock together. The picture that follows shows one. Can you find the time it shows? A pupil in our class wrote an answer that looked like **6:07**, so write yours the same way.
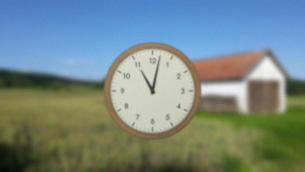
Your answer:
**11:02**
